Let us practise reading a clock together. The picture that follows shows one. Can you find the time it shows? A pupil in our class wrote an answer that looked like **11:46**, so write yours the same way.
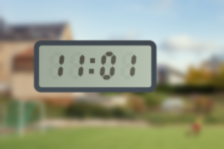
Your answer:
**11:01**
